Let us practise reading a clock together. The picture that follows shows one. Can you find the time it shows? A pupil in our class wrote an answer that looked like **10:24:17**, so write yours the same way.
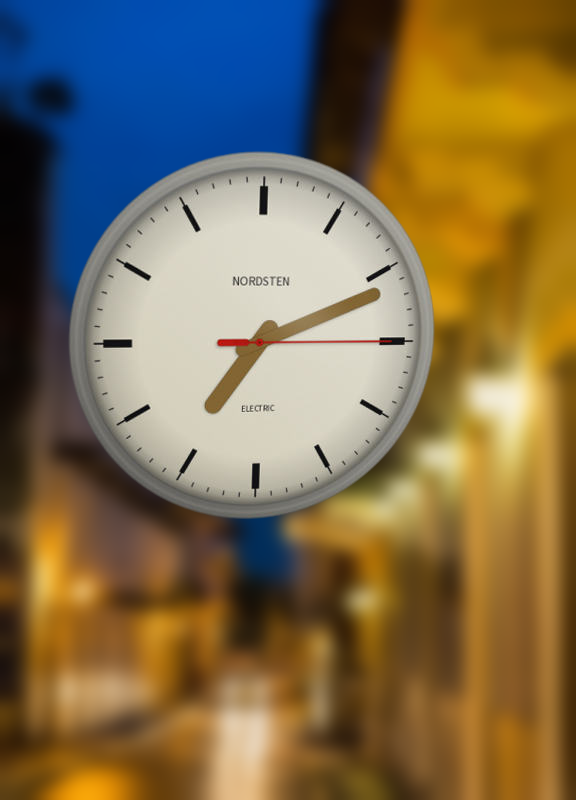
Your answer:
**7:11:15**
